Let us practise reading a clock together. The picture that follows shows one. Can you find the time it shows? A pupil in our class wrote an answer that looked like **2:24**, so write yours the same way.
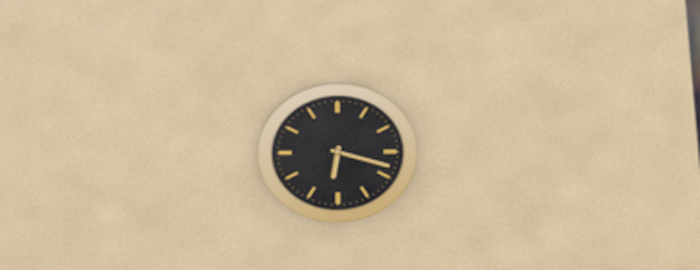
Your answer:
**6:18**
